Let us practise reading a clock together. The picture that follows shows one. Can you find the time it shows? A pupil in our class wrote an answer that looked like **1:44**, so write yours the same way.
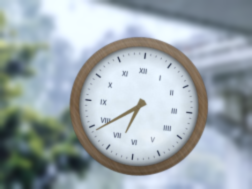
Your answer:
**6:39**
